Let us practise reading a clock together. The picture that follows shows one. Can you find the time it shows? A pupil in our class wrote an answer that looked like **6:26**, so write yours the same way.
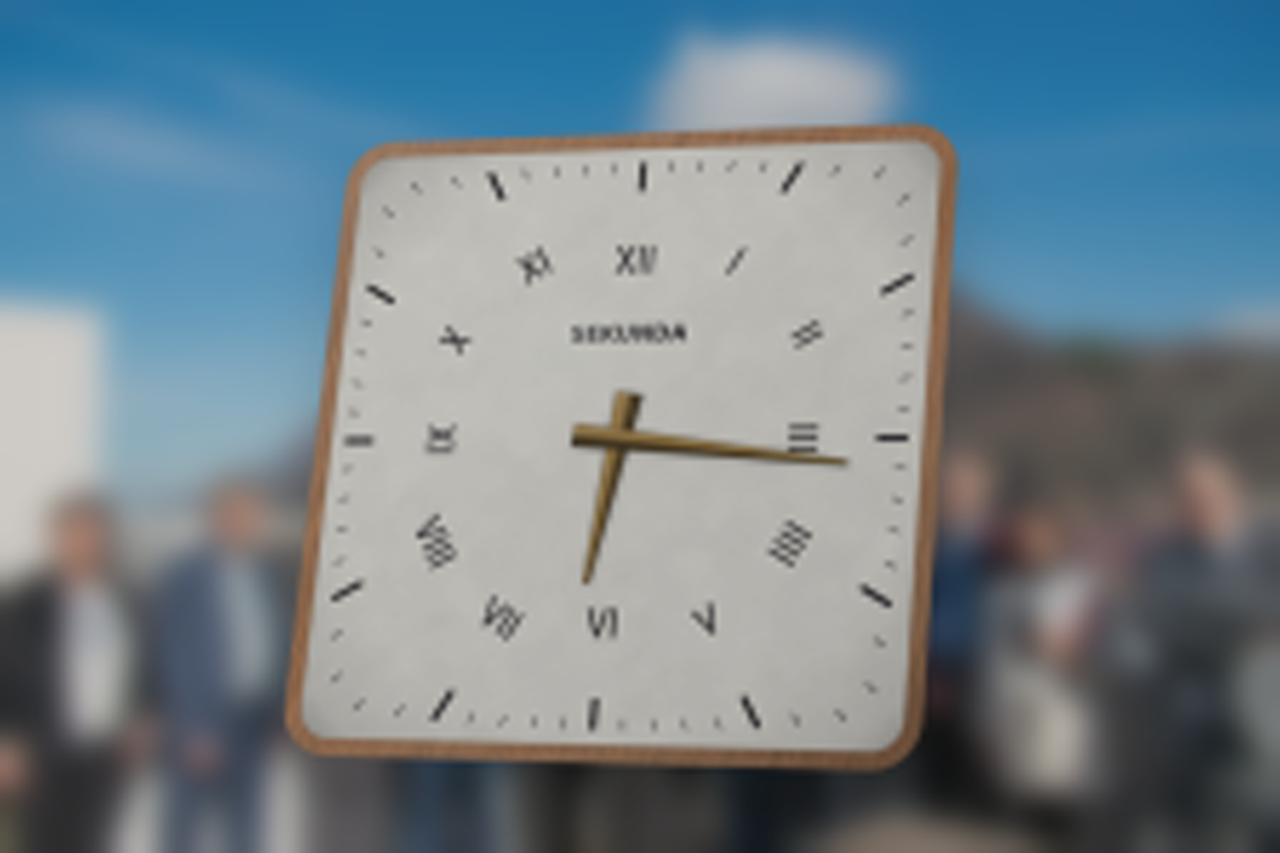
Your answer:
**6:16**
